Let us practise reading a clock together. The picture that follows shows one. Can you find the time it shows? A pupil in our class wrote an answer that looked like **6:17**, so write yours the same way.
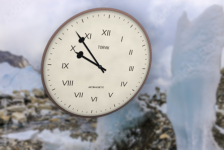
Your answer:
**9:53**
